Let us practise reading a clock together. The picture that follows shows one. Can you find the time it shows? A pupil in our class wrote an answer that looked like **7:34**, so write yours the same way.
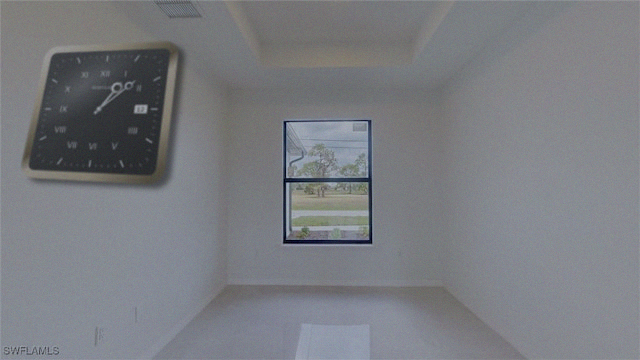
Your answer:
**1:08**
